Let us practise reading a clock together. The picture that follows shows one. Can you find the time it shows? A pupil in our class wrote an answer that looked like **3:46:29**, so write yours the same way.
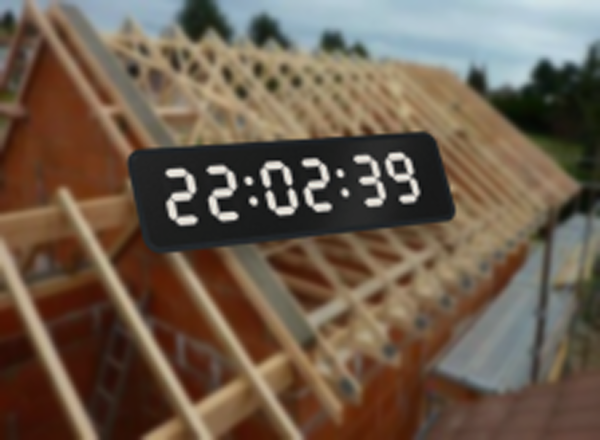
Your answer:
**22:02:39**
